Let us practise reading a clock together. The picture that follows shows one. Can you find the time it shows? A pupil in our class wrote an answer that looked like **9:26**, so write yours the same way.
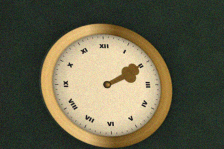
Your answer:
**2:10**
